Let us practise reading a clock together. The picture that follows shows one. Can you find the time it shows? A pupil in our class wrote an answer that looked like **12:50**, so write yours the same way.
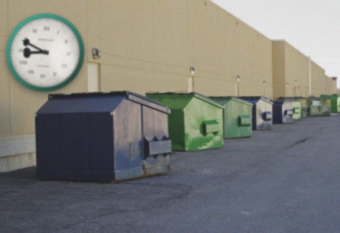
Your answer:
**8:49**
